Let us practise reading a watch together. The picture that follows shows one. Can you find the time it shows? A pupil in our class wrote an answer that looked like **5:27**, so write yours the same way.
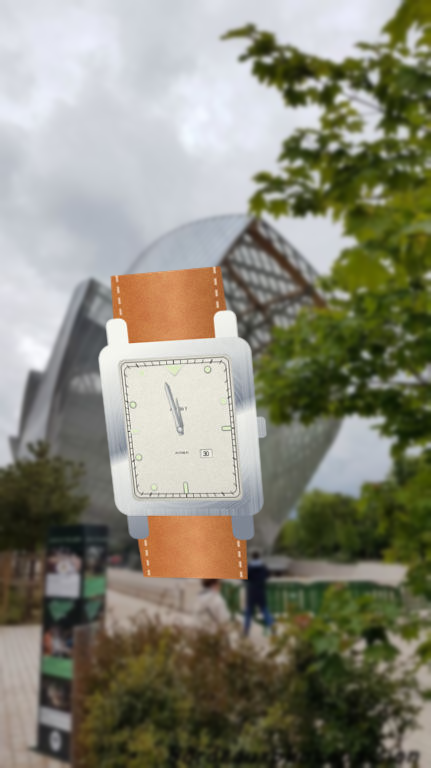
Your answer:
**11:58**
